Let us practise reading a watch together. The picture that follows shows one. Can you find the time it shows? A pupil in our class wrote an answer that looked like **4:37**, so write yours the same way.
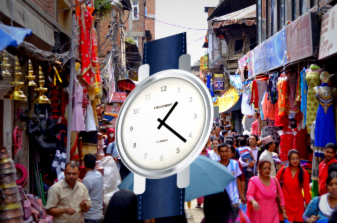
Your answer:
**1:22**
